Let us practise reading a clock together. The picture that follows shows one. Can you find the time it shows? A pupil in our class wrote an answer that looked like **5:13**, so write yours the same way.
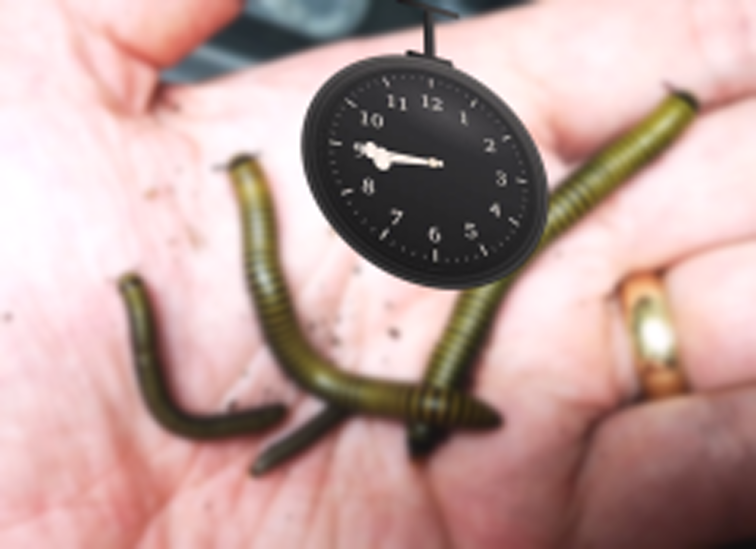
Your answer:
**8:45**
